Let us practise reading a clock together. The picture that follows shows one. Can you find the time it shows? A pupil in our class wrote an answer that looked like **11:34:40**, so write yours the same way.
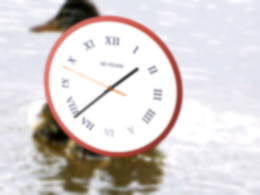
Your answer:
**1:37:48**
